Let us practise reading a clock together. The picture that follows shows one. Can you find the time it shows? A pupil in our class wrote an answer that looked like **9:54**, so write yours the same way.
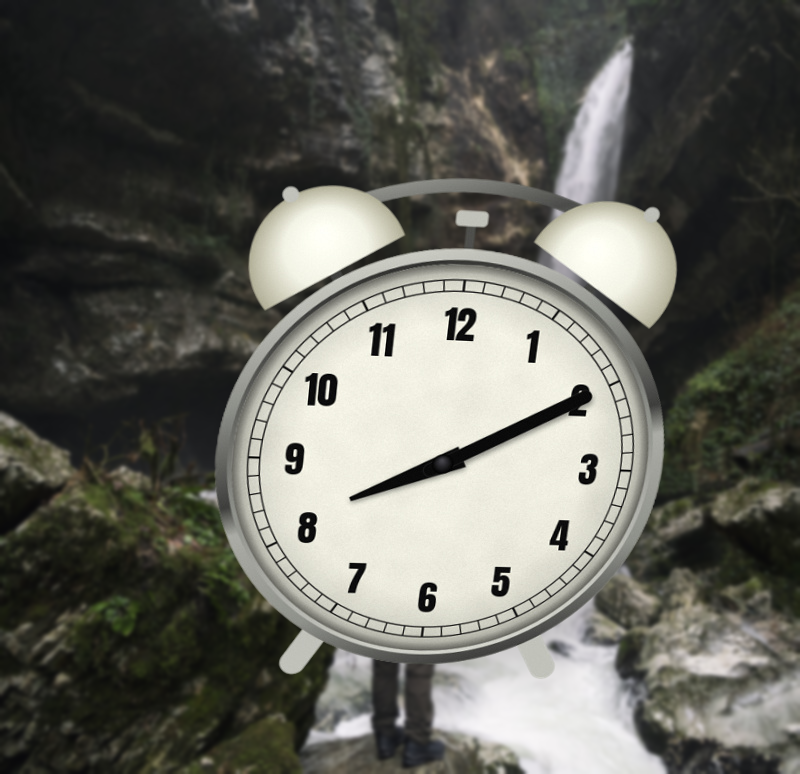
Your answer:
**8:10**
